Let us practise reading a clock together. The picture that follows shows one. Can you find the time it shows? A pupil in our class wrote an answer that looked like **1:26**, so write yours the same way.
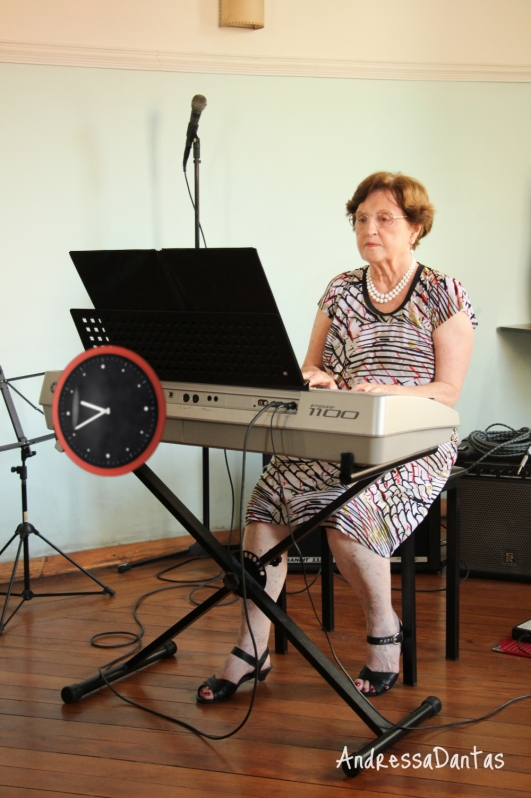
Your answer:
**9:41**
